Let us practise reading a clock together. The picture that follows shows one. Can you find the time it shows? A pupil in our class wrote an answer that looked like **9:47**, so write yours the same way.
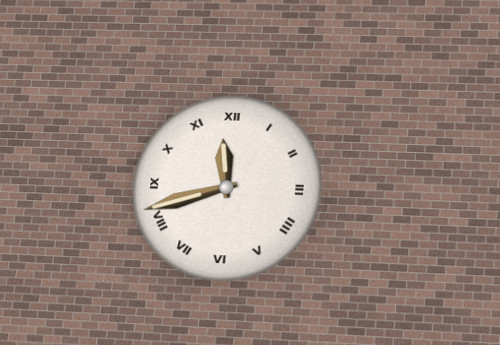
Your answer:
**11:42**
